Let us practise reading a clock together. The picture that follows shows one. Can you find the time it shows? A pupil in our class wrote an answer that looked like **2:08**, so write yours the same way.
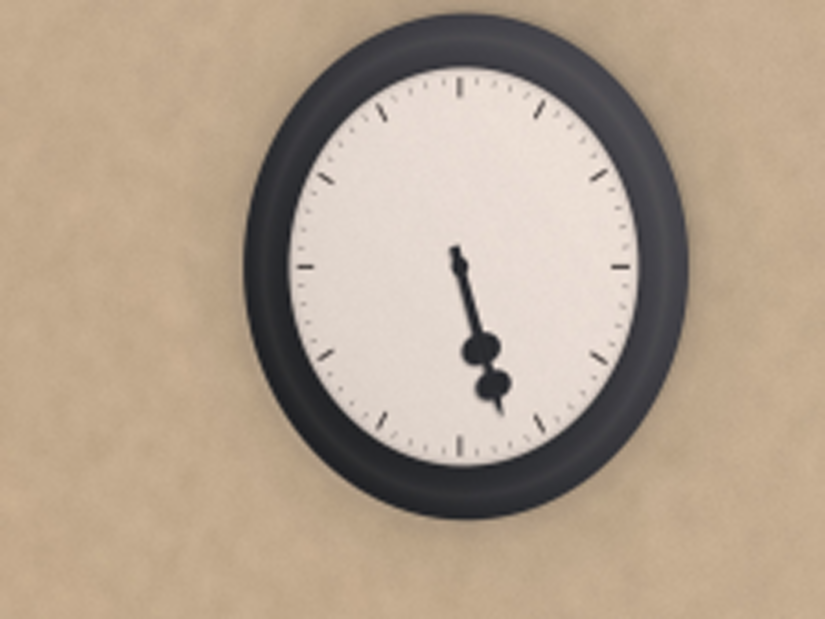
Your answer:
**5:27**
